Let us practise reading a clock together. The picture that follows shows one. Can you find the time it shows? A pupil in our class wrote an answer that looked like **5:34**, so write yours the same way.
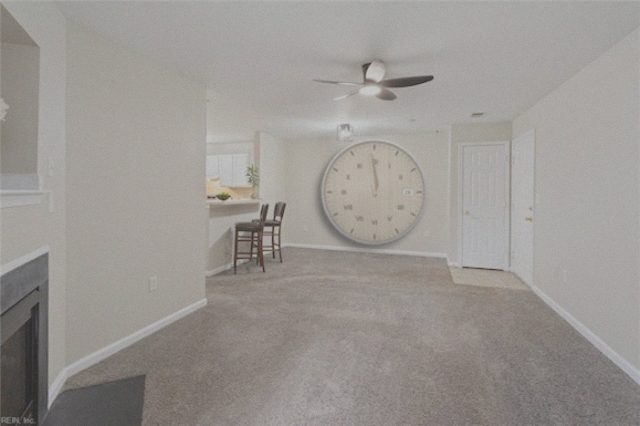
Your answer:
**11:59**
